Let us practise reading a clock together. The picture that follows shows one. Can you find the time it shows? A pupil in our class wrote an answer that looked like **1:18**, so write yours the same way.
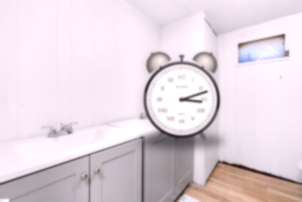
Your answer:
**3:12**
